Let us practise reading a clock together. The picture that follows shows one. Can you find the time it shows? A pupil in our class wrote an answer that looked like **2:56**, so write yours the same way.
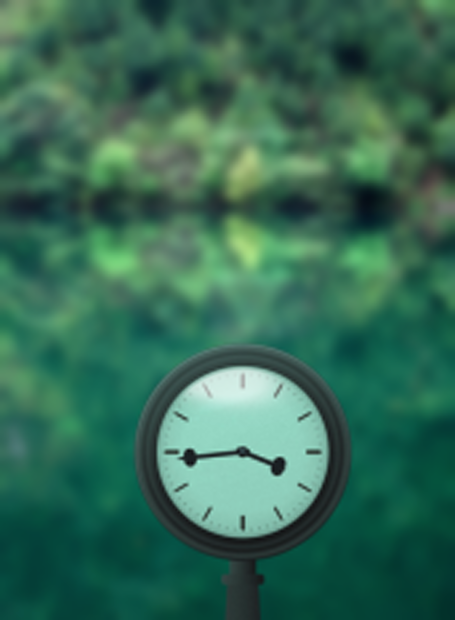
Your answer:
**3:44**
